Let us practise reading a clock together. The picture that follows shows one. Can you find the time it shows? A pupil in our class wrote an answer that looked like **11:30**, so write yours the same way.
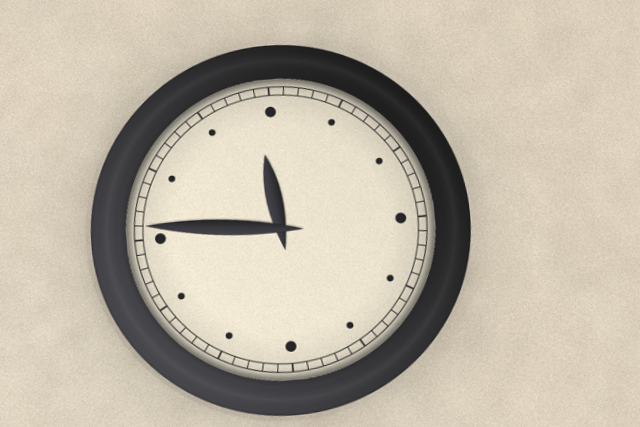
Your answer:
**11:46**
